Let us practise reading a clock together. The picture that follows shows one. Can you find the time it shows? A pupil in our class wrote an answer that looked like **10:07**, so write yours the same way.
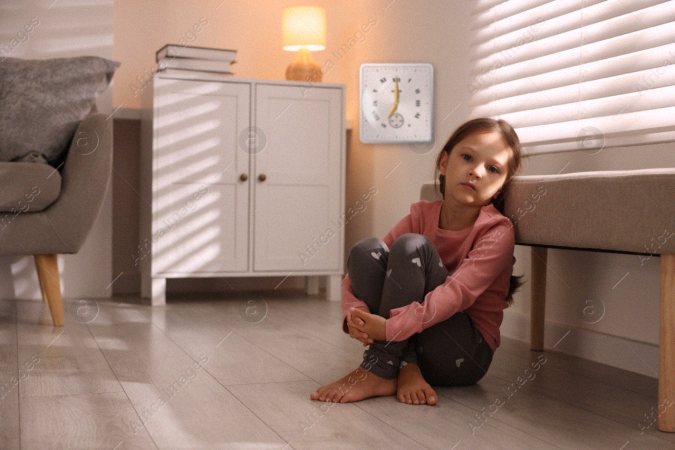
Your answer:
**7:00**
